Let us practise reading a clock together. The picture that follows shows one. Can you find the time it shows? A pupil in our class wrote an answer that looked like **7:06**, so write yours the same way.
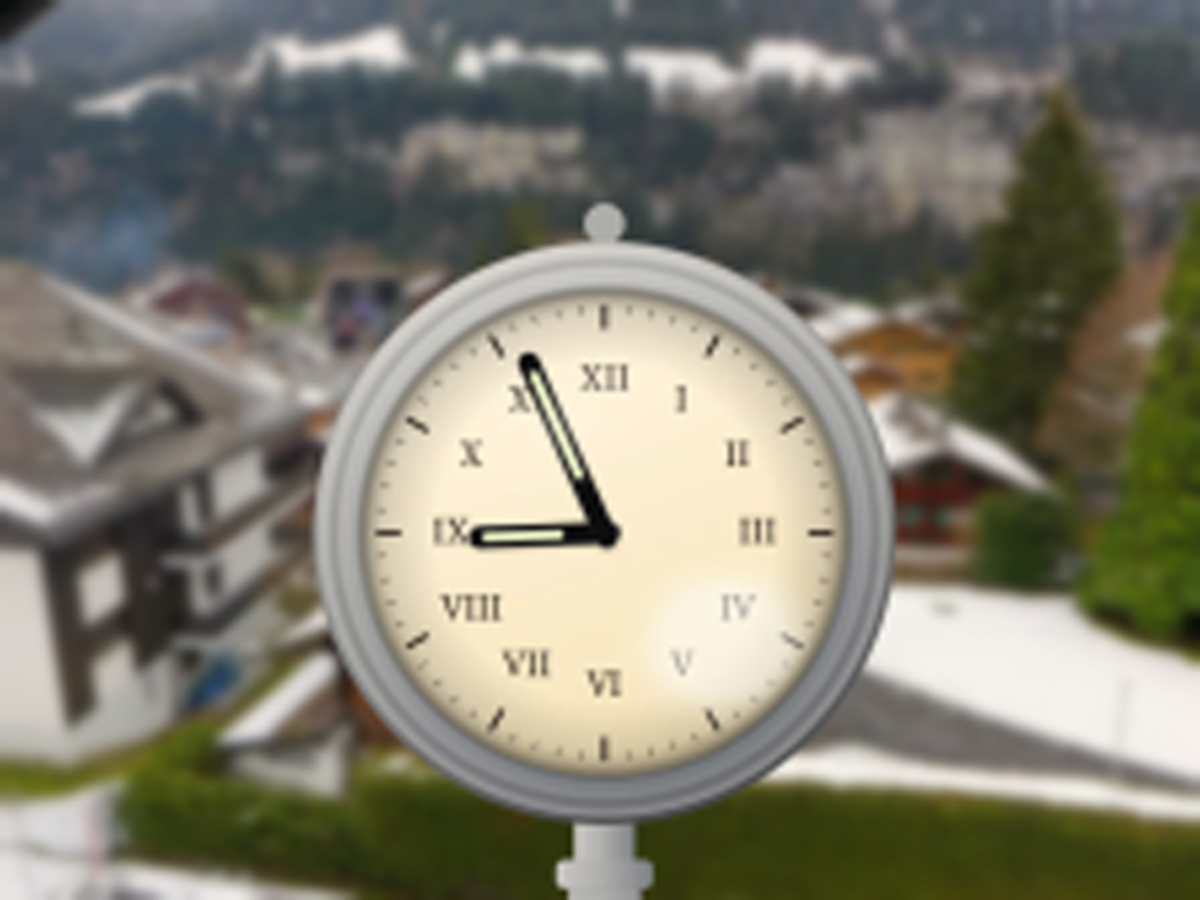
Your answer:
**8:56**
